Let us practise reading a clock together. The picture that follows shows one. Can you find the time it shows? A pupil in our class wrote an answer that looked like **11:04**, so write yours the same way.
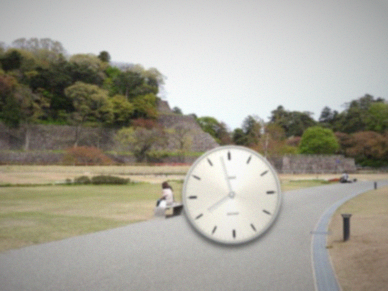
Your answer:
**7:58**
